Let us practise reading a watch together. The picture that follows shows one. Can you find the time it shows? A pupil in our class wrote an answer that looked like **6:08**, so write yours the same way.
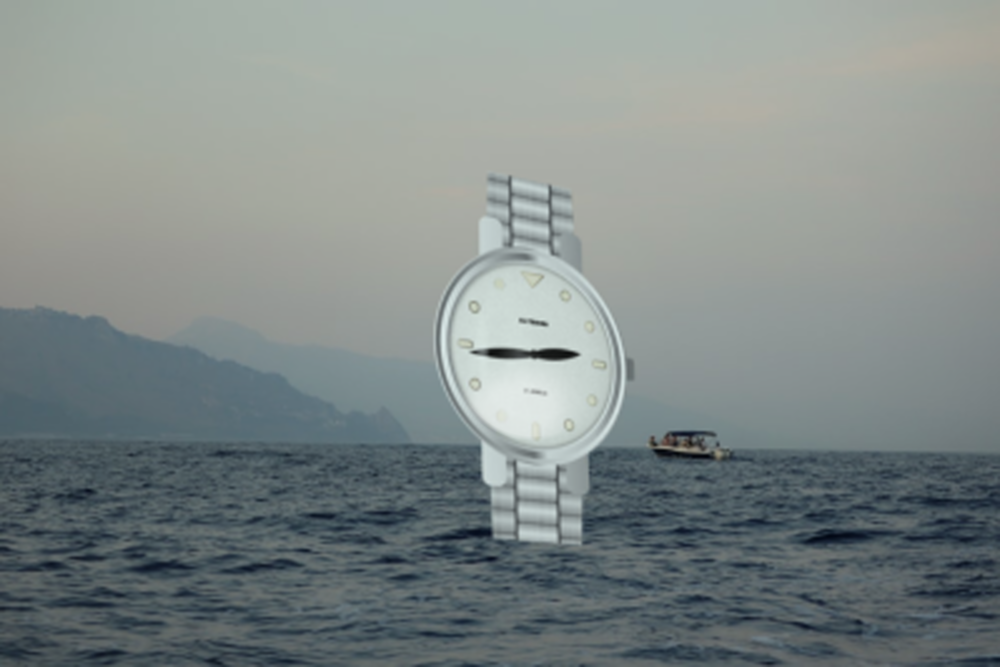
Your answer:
**2:44**
